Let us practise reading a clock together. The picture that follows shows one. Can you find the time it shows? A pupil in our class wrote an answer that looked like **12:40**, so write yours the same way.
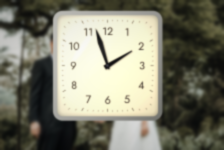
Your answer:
**1:57**
